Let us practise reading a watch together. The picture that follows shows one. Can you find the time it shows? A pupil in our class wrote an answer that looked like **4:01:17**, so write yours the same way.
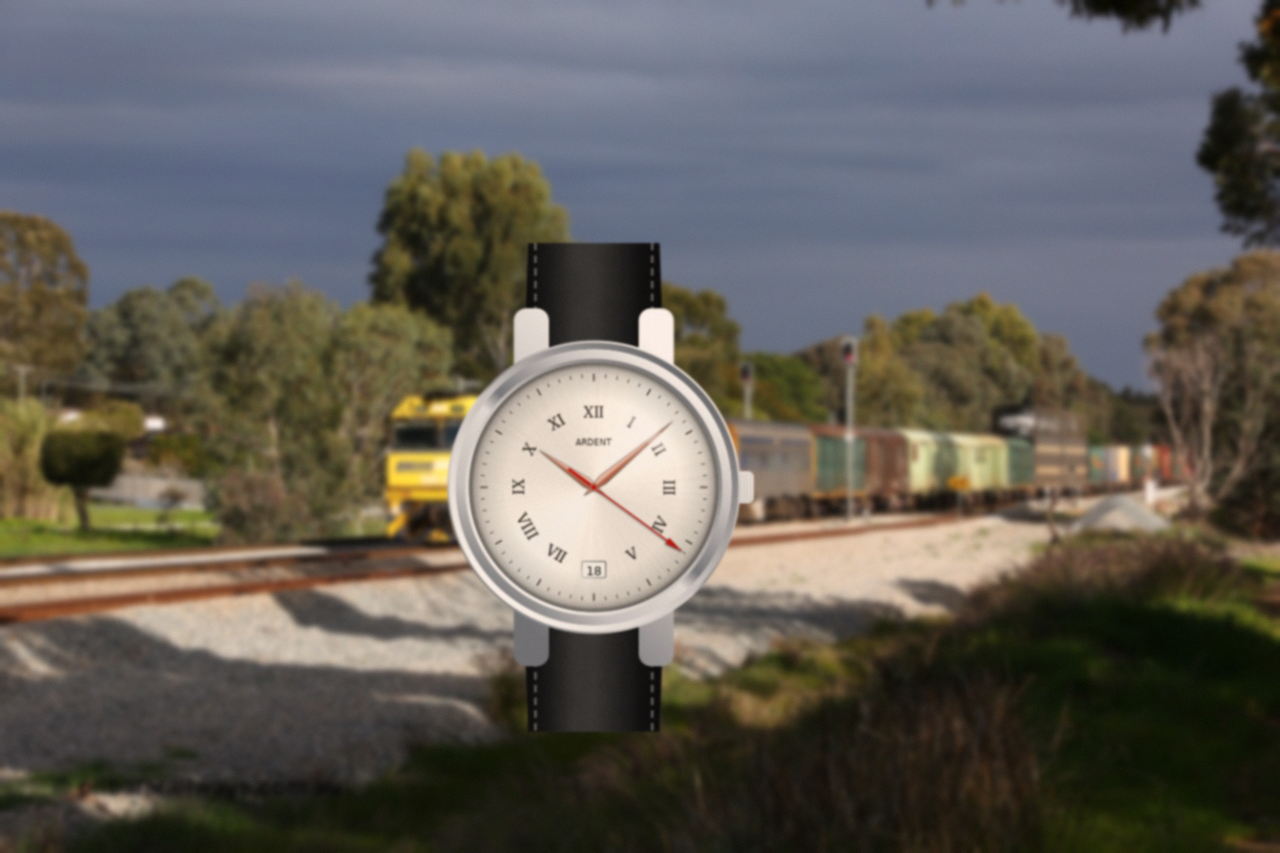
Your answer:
**10:08:21**
